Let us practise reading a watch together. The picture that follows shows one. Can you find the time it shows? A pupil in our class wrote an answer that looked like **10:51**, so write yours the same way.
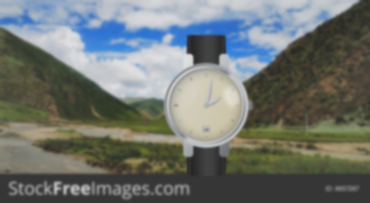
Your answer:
**2:02**
